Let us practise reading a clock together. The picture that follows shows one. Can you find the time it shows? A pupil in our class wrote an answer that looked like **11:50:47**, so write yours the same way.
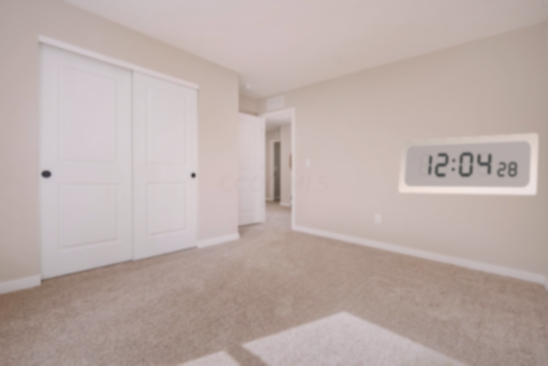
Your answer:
**12:04:28**
